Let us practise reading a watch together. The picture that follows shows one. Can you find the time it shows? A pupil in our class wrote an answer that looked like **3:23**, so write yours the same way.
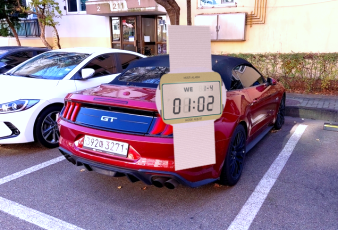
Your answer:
**1:02**
